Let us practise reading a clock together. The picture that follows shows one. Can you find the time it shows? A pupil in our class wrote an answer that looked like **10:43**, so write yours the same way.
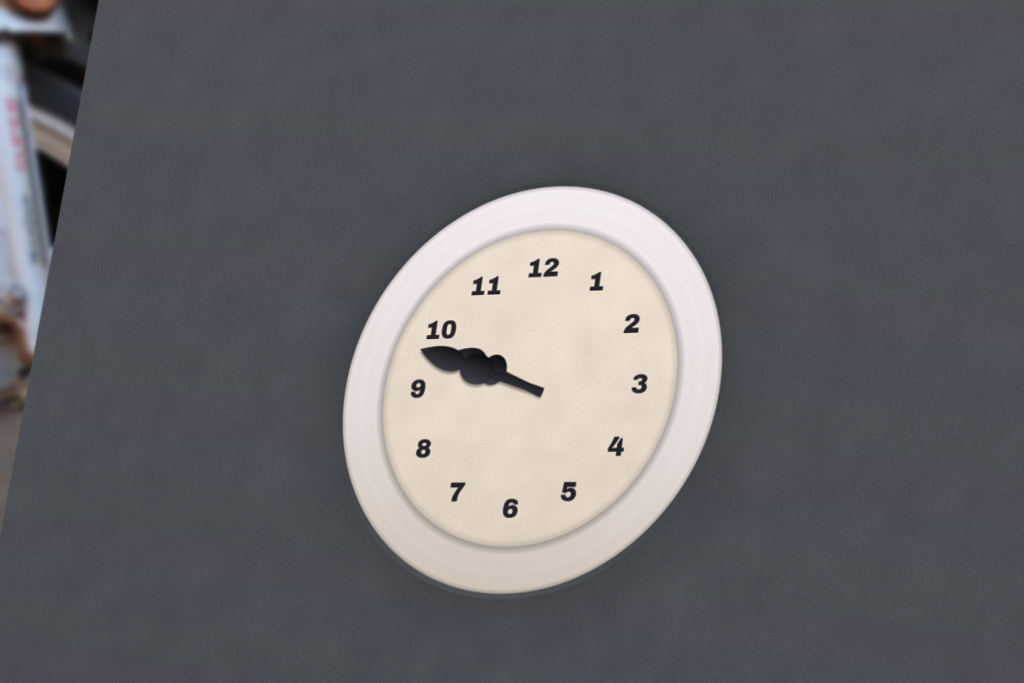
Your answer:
**9:48**
